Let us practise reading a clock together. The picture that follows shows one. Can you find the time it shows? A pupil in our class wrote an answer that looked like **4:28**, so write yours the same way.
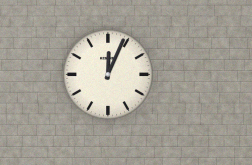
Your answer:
**12:04**
